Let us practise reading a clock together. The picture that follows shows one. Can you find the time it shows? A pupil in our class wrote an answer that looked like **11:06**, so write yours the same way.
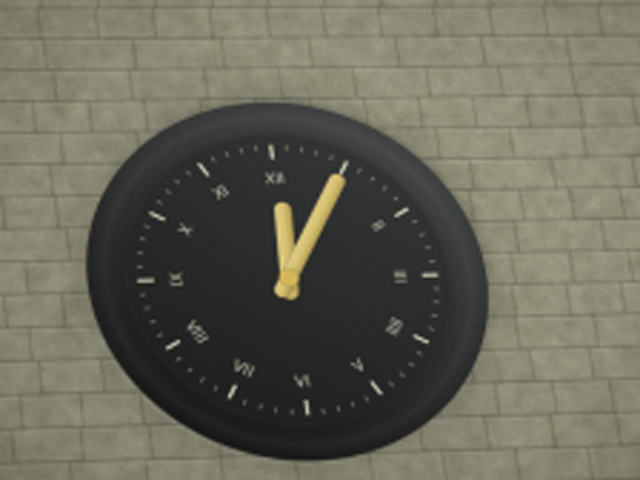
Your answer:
**12:05**
